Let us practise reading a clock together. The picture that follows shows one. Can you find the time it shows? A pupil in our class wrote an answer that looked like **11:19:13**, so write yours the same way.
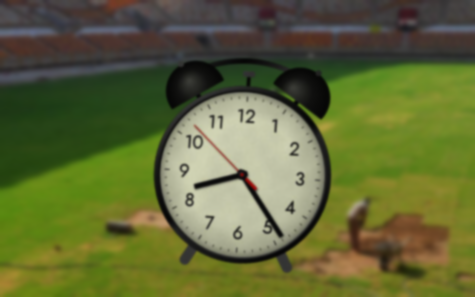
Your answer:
**8:23:52**
